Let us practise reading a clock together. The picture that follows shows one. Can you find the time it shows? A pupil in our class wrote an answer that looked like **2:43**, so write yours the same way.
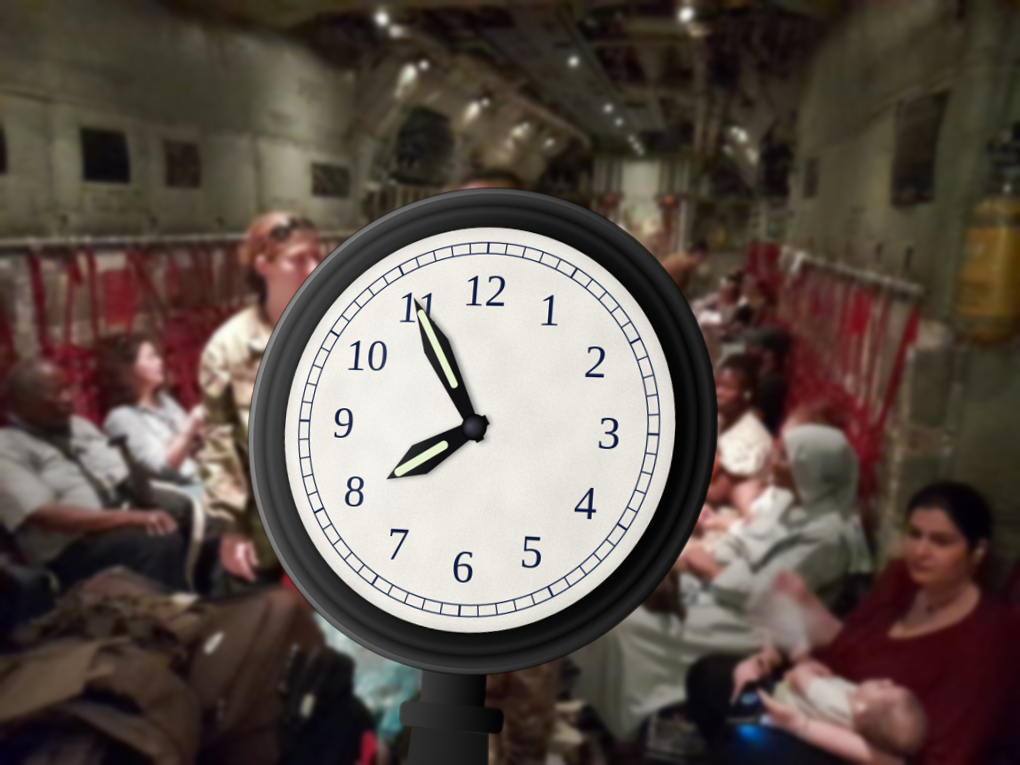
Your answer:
**7:55**
